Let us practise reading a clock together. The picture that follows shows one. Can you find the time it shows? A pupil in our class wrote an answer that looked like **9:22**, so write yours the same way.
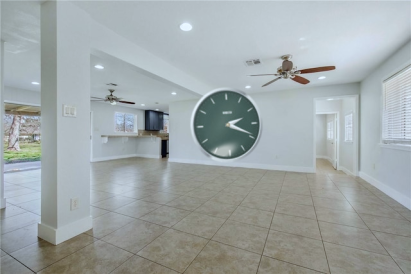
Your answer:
**2:19**
